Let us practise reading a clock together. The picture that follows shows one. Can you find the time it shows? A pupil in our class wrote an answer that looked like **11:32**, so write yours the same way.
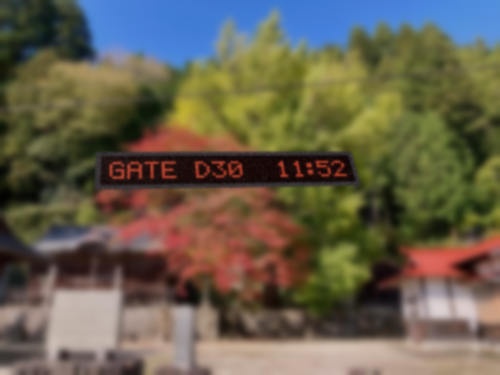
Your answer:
**11:52**
